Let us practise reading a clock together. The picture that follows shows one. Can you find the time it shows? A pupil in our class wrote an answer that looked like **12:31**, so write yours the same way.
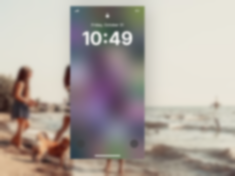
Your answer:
**10:49**
